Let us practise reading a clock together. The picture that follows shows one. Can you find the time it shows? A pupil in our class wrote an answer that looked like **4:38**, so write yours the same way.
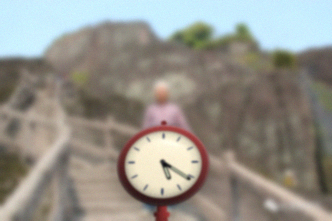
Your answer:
**5:21**
